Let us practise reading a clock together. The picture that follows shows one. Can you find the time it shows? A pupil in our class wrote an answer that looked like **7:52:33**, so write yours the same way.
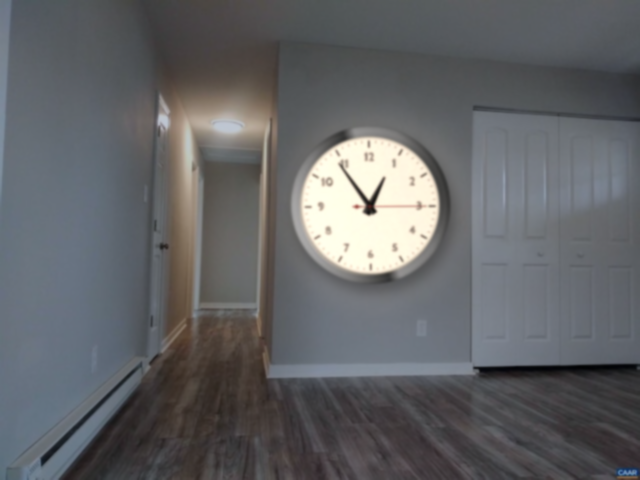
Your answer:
**12:54:15**
